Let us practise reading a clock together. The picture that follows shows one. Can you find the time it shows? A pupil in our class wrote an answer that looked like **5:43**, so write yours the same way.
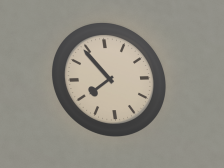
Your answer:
**7:54**
